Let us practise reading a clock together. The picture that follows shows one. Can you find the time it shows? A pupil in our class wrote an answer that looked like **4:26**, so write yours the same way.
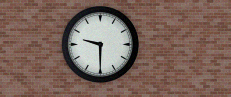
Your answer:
**9:30**
